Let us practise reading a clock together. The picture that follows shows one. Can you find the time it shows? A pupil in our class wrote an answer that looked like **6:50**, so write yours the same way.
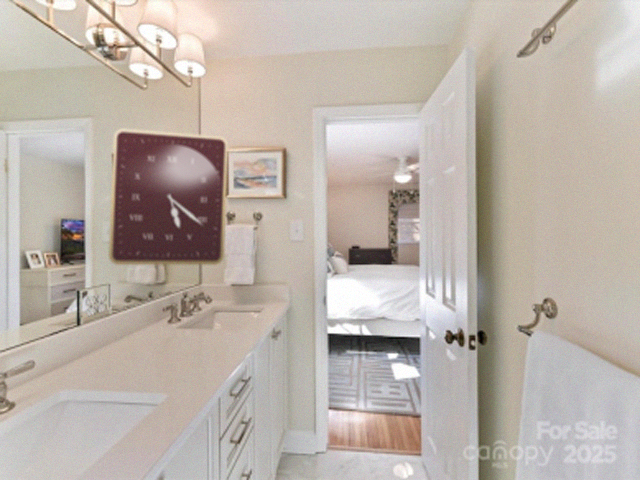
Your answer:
**5:21**
